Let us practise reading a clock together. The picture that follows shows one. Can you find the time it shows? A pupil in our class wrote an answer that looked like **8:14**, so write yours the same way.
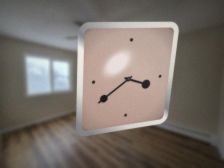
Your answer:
**3:39**
